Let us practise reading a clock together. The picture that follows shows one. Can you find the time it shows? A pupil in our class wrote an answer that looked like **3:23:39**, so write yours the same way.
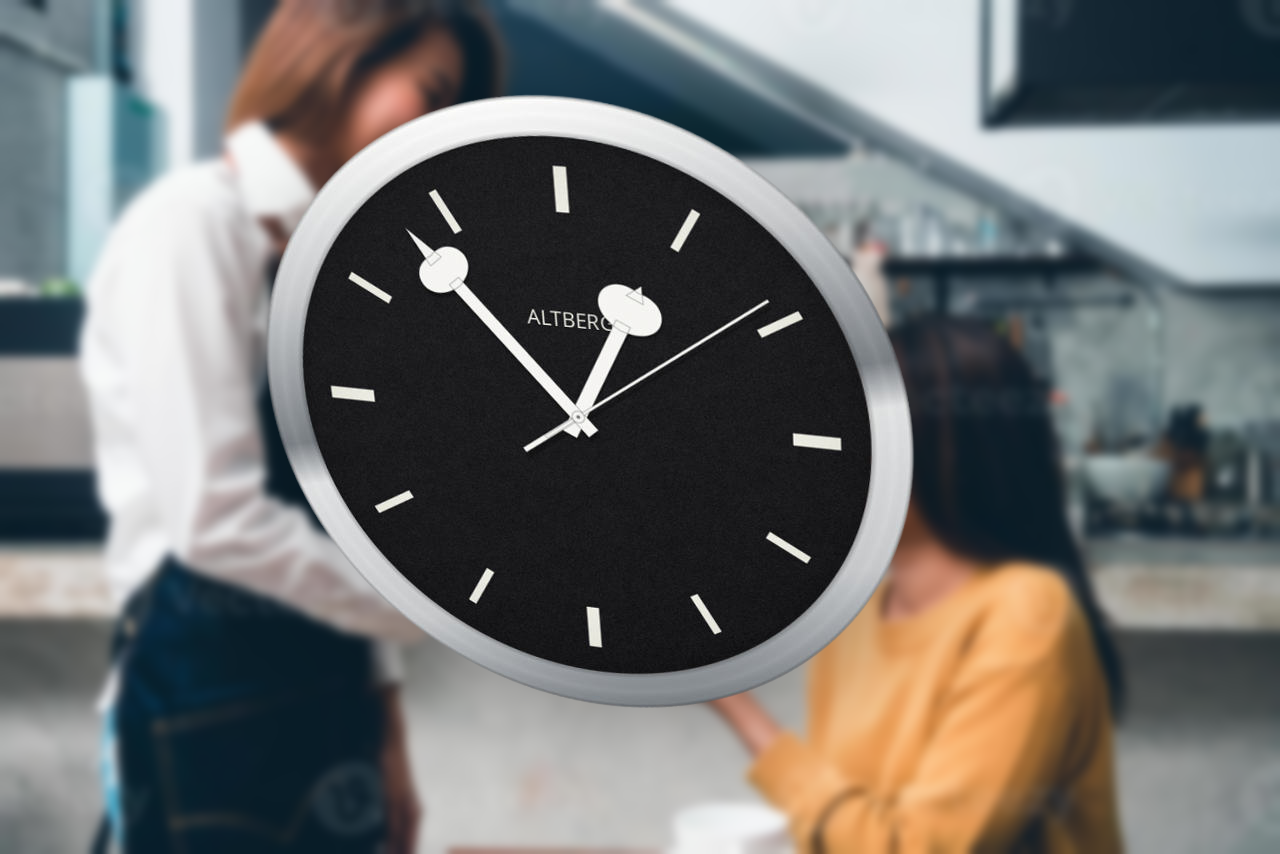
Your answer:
**12:53:09**
